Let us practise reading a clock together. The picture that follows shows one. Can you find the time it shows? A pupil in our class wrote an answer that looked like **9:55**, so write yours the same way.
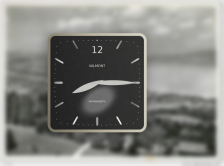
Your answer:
**8:15**
